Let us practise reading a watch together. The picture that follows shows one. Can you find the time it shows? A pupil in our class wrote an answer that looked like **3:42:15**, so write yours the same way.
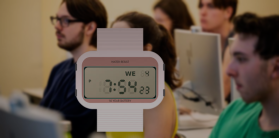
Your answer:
**7:54:23**
